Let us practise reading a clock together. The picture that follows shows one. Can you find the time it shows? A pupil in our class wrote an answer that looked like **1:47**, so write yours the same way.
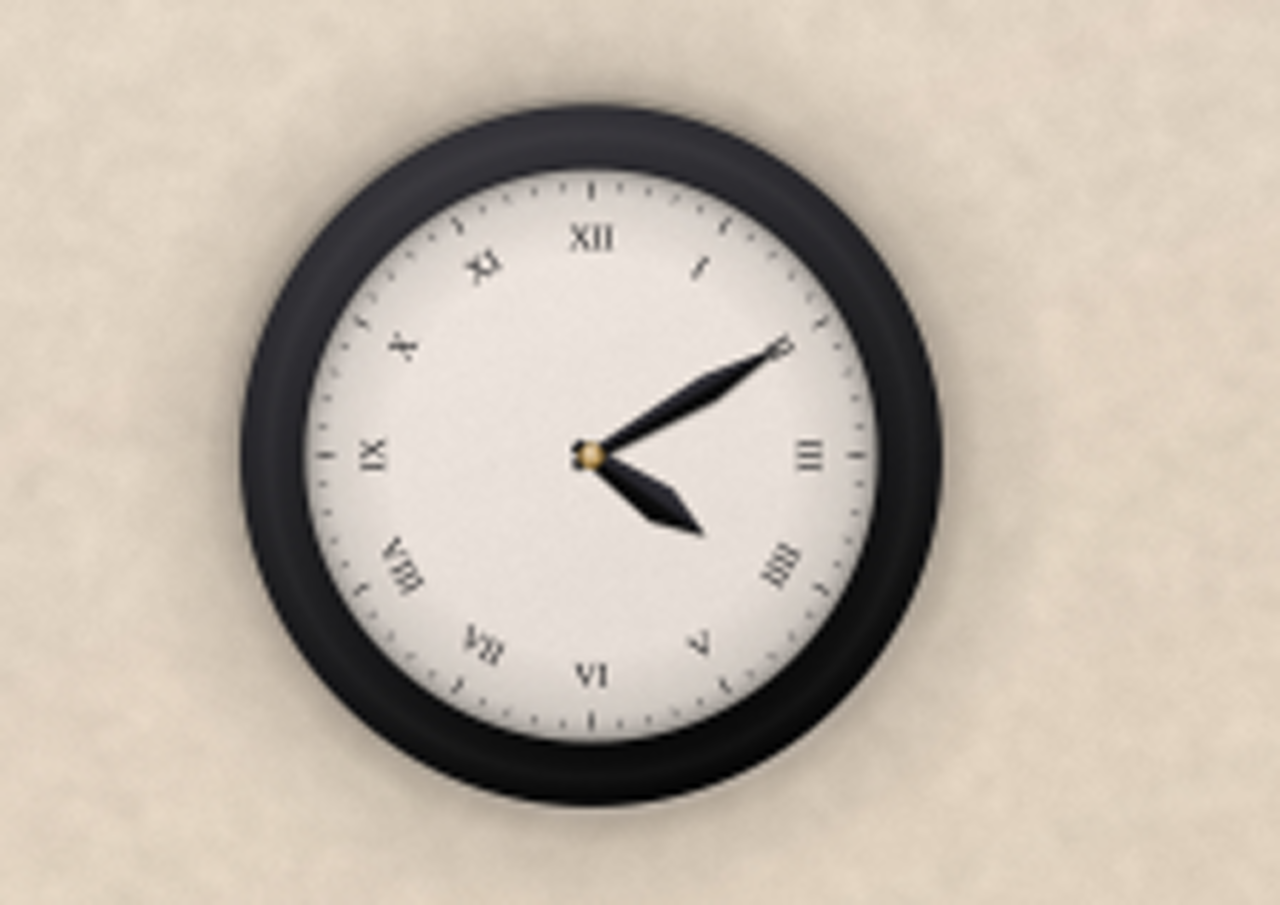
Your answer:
**4:10**
